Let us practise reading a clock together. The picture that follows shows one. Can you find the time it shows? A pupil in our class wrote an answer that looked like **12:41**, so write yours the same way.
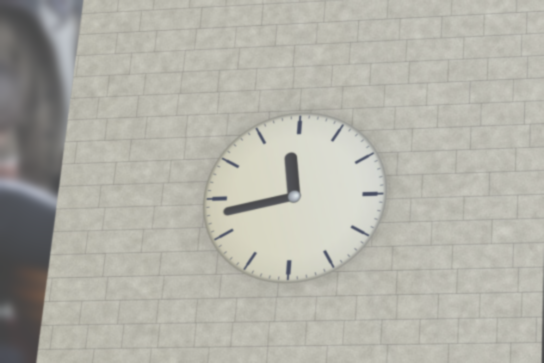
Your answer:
**11:43**
